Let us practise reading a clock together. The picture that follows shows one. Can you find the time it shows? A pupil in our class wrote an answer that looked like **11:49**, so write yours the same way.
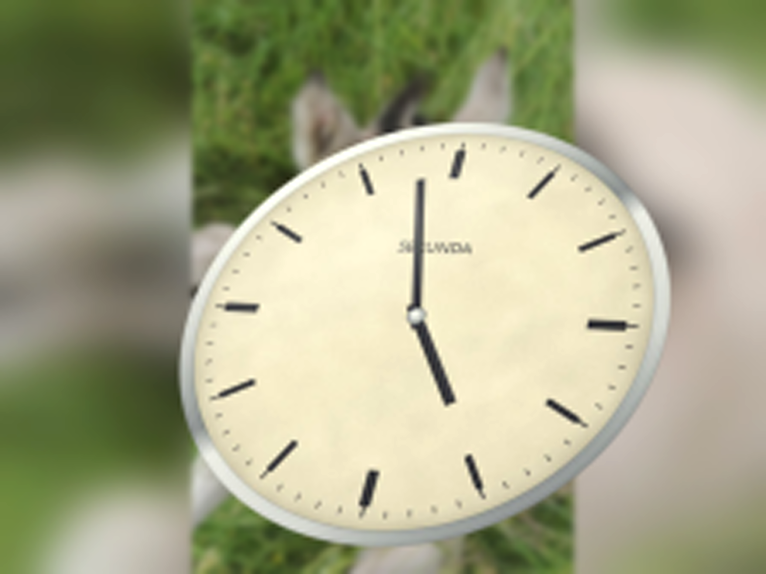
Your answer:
**4:58**
